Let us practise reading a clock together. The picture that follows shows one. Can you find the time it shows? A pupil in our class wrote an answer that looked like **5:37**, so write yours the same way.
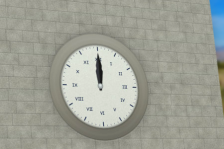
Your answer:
**12:00**
